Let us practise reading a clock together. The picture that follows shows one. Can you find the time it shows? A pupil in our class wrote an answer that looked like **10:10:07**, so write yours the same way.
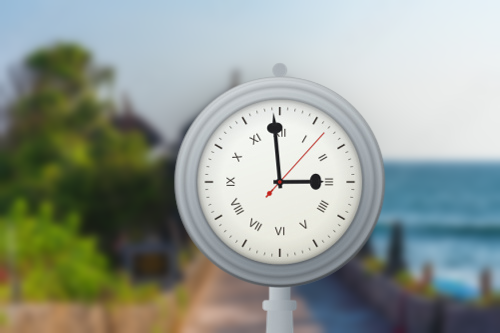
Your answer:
**2:59:07**
